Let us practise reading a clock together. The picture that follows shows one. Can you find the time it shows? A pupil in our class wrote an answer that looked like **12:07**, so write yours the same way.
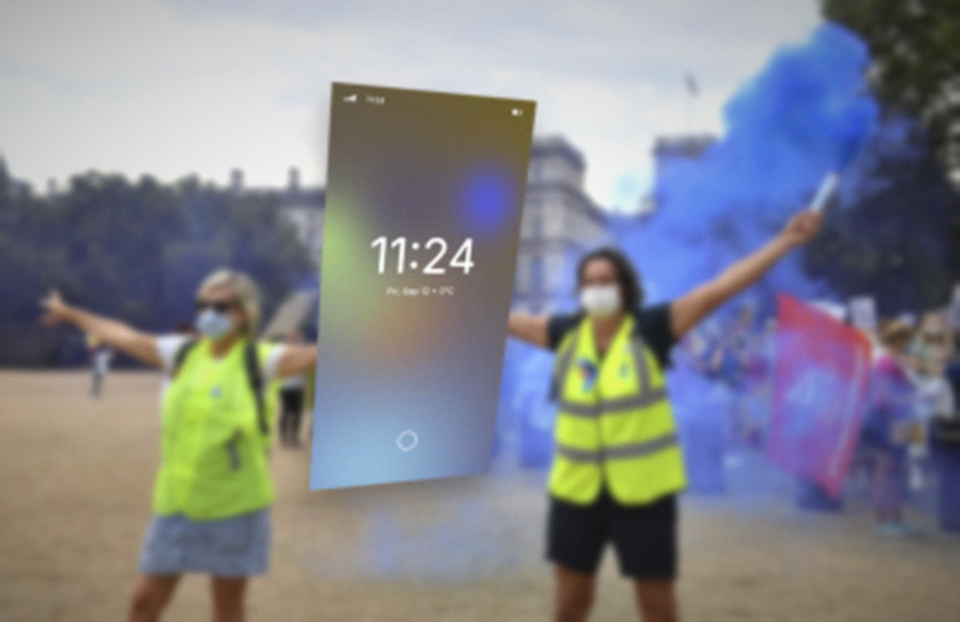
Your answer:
**11:24**
